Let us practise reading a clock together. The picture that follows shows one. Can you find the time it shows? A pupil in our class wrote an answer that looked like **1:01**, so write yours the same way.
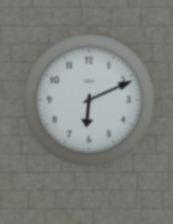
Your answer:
**6:11**
